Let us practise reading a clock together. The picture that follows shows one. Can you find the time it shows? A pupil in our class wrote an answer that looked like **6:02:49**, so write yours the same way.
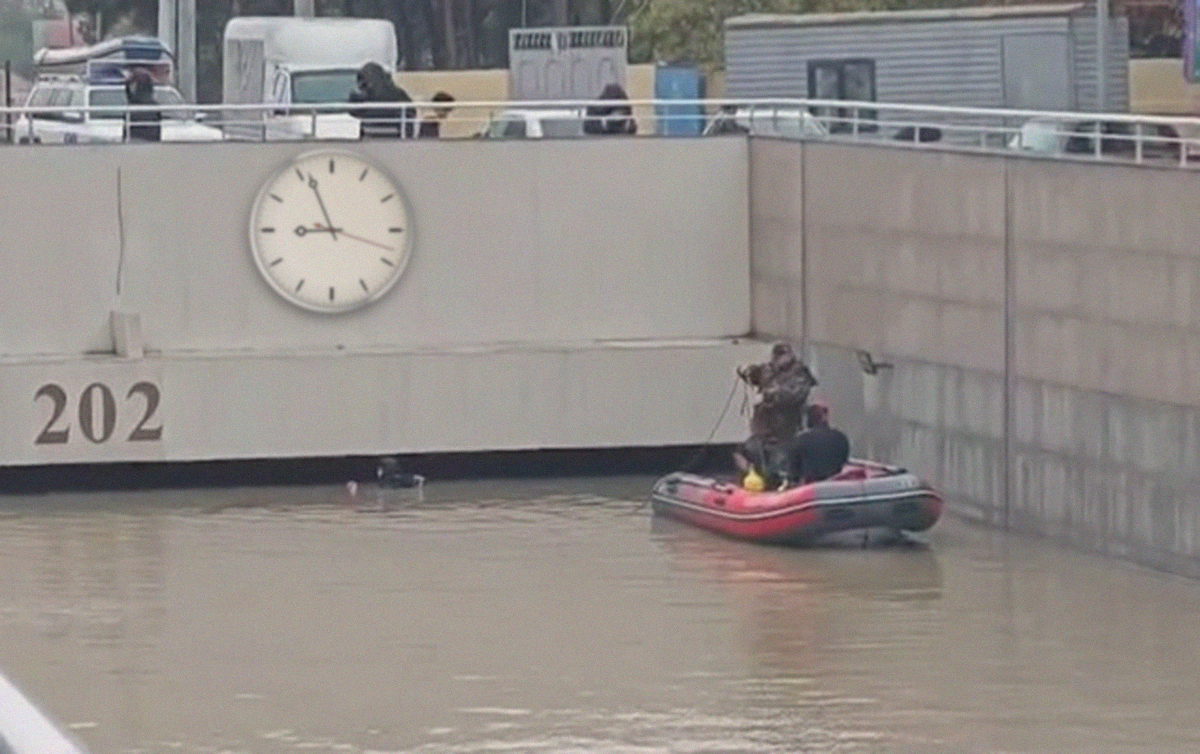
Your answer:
**8:56:18**
